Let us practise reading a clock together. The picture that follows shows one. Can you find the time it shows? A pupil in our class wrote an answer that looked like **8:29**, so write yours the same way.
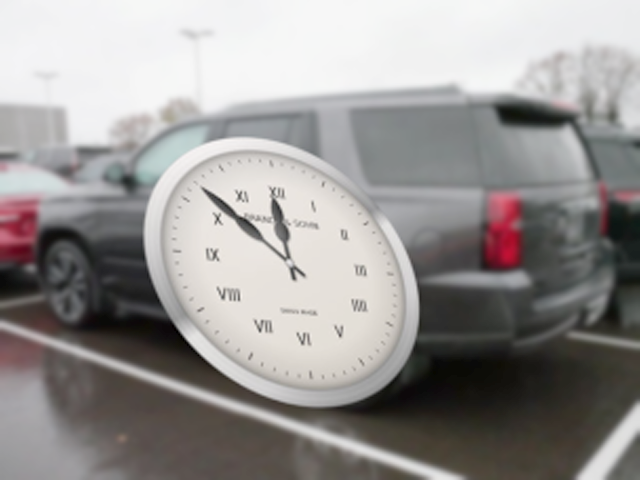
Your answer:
**11:52**
